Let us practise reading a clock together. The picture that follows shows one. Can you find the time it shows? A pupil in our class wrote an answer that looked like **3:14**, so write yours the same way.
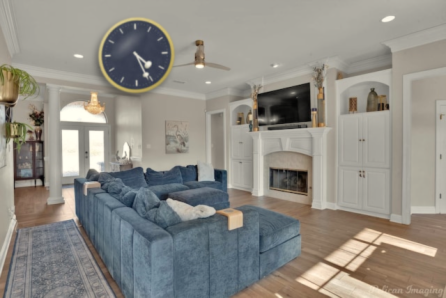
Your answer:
**4:26**
